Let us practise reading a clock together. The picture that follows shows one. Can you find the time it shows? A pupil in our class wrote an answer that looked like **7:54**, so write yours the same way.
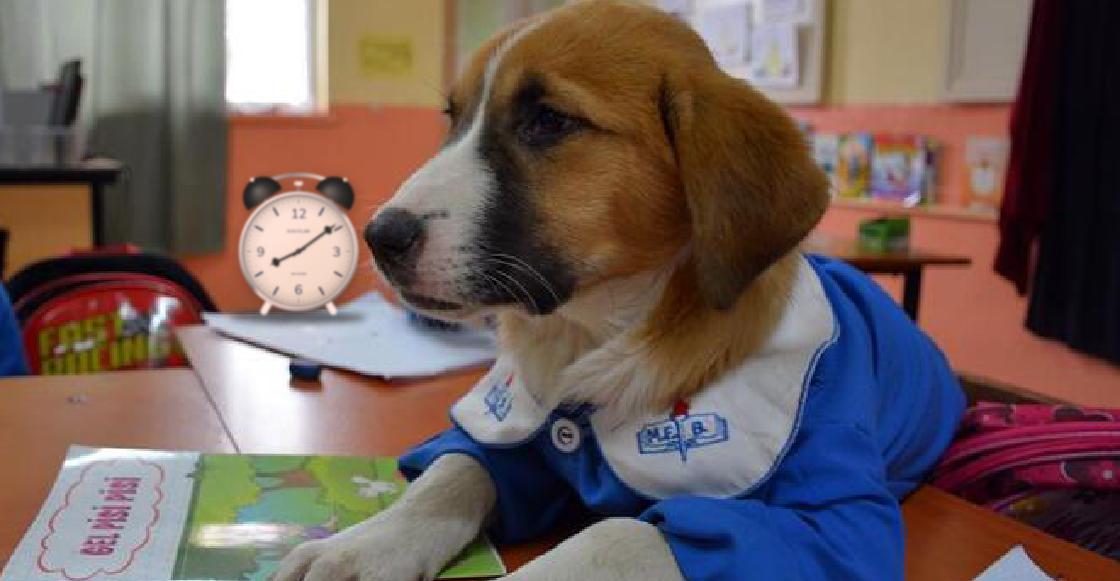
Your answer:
**8:09**
